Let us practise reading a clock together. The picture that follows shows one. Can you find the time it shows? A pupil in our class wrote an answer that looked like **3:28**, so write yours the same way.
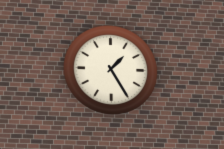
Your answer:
**1:25**
